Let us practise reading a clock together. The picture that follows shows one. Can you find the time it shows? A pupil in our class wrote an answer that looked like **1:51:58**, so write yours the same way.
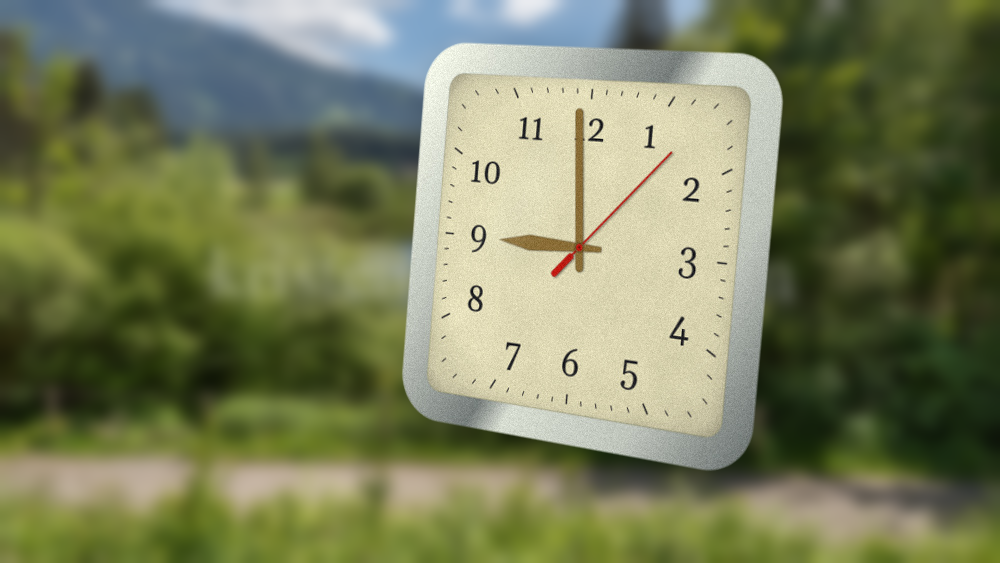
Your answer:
**8:59:07**
